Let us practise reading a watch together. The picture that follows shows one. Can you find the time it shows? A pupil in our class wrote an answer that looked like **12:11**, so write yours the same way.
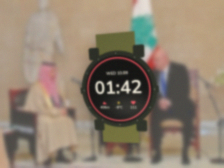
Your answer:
**1:42**
